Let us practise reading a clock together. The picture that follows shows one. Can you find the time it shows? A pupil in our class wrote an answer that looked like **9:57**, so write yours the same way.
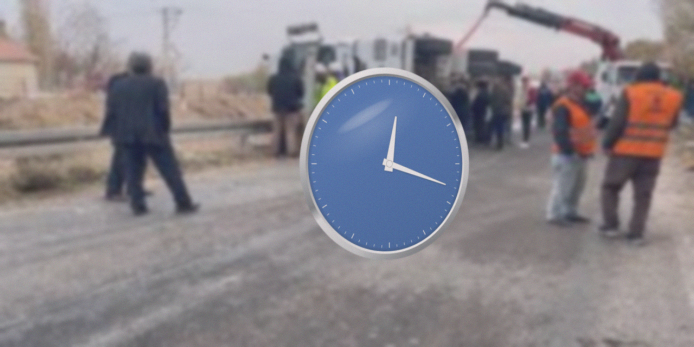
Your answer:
**12:18**
